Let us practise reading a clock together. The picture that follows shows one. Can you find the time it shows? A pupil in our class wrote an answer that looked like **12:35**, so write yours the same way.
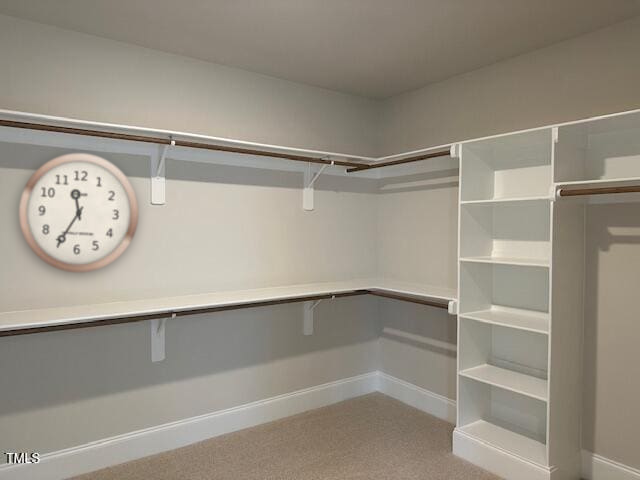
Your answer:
**11:35**
